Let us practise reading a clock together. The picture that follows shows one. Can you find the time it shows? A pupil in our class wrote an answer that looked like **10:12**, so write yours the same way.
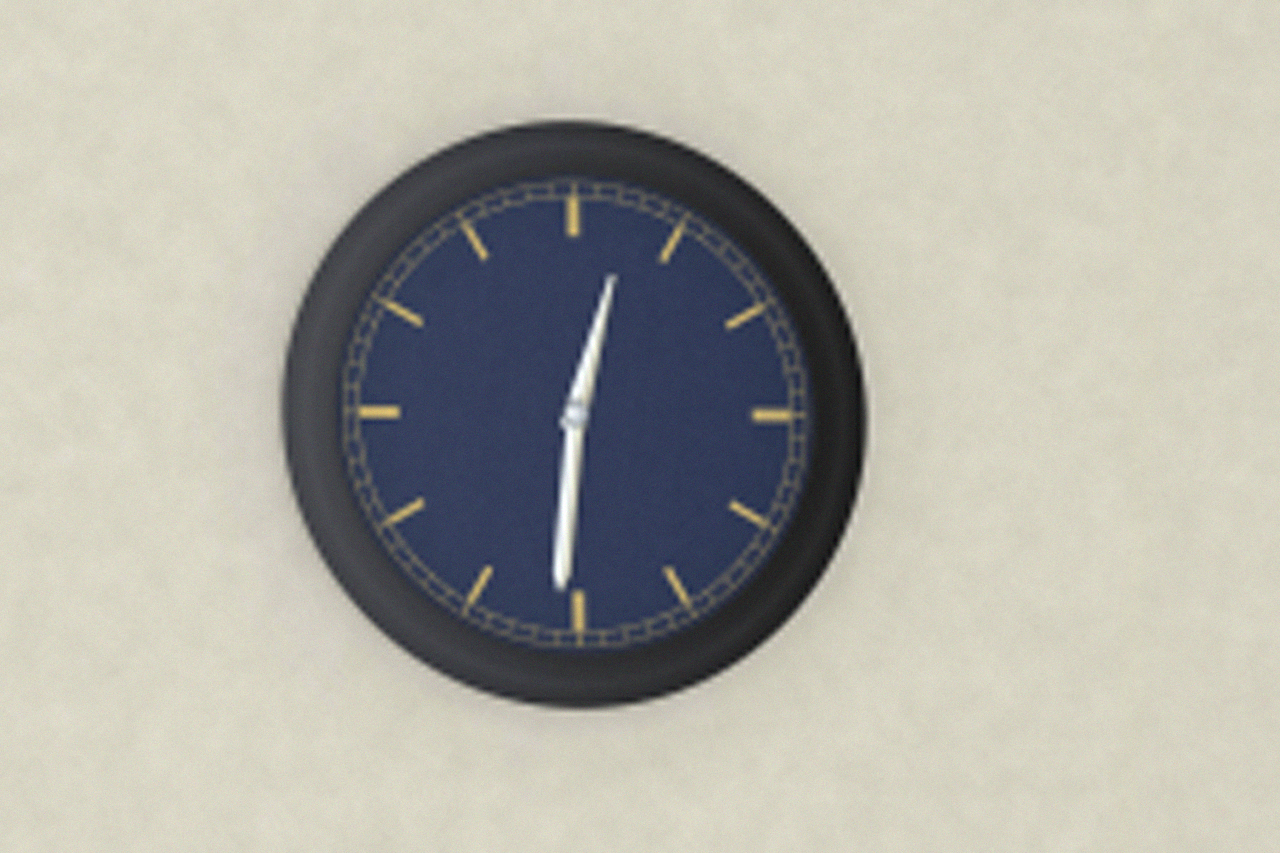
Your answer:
**12:31**
